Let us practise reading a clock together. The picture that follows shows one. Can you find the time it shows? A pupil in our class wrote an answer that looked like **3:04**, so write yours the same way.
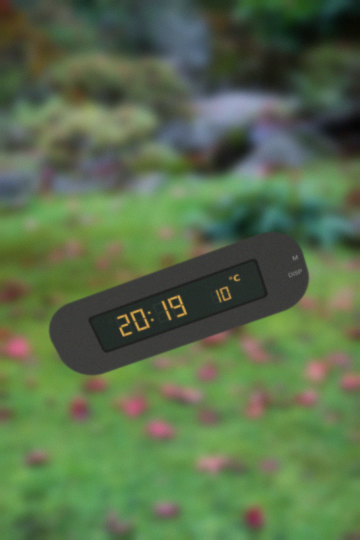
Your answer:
**20:19**
